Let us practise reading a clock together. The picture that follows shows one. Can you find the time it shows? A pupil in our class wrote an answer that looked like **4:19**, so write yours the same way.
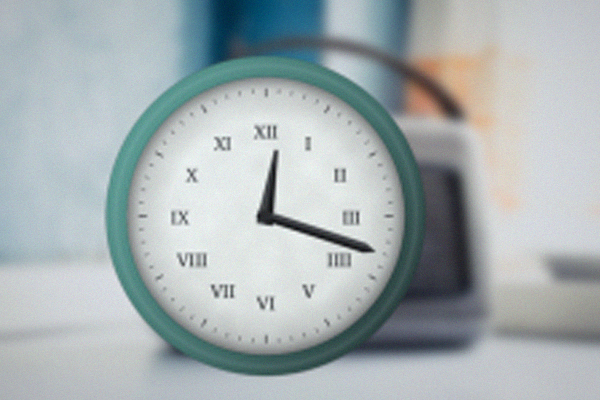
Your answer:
**12:18**
